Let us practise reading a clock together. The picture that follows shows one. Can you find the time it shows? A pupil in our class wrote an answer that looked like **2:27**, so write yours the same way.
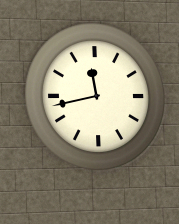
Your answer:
**11:43**
